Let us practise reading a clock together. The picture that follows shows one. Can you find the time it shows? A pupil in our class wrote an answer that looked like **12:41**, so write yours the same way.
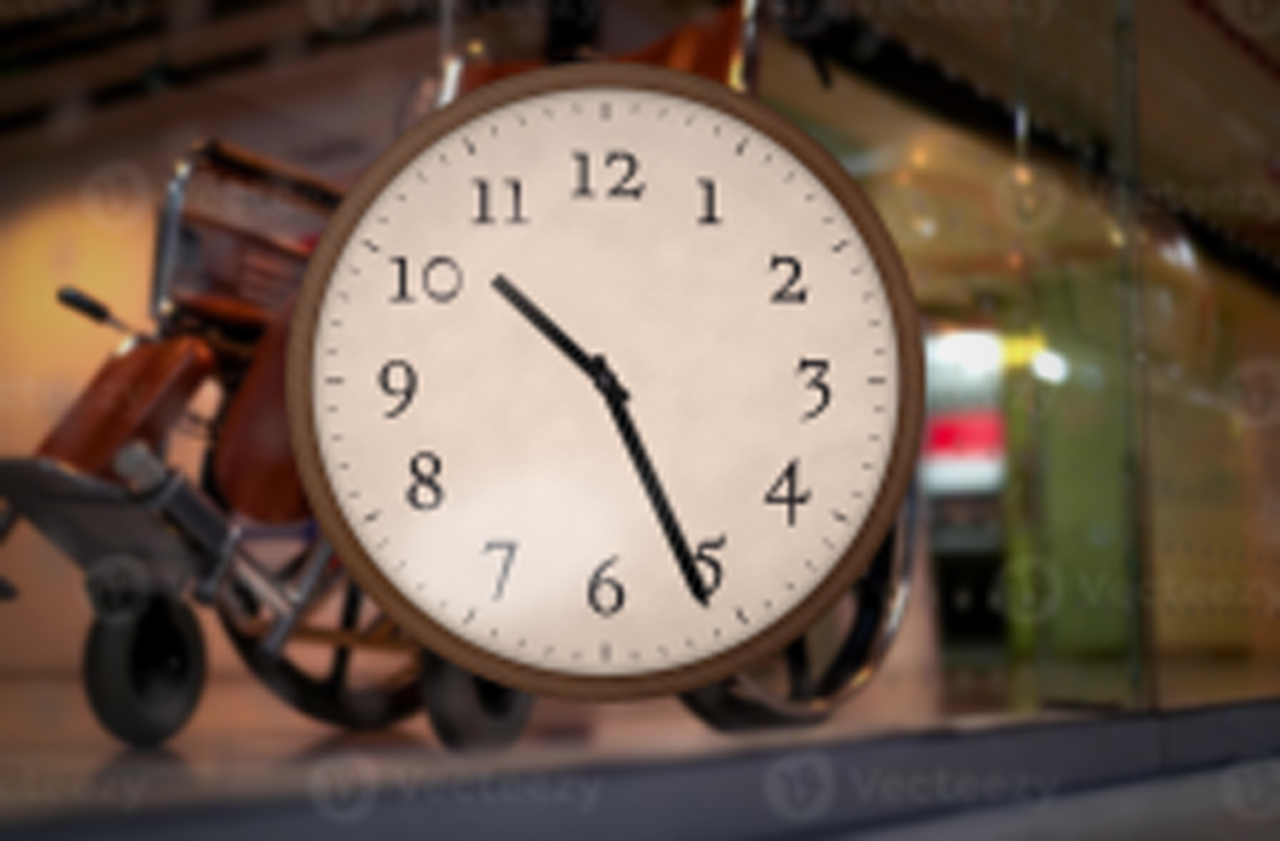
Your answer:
**10:26**
